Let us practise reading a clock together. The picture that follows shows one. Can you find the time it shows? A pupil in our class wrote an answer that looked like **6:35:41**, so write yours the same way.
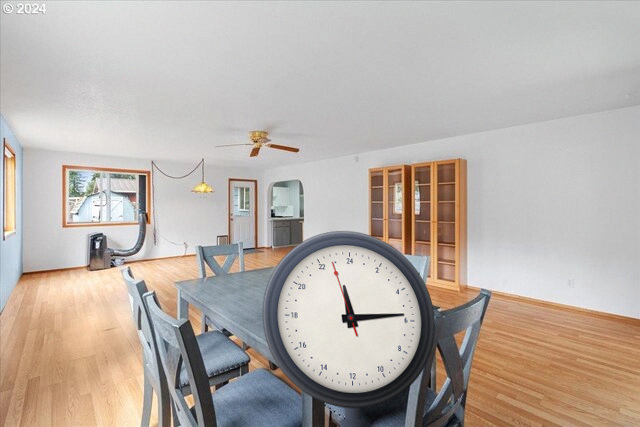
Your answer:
**23:13:57**
